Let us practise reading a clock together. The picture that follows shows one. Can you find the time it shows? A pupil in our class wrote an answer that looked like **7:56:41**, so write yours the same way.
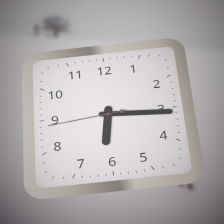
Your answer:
**6:15:44**
